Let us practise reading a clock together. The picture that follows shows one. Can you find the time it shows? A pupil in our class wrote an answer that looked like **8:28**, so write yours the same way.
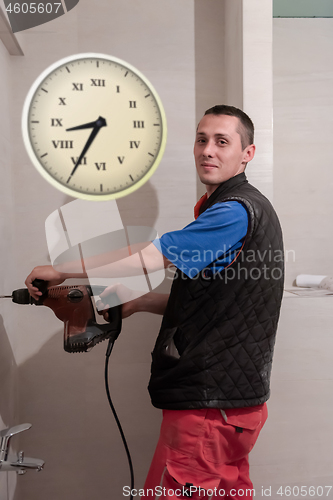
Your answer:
**8:35**
